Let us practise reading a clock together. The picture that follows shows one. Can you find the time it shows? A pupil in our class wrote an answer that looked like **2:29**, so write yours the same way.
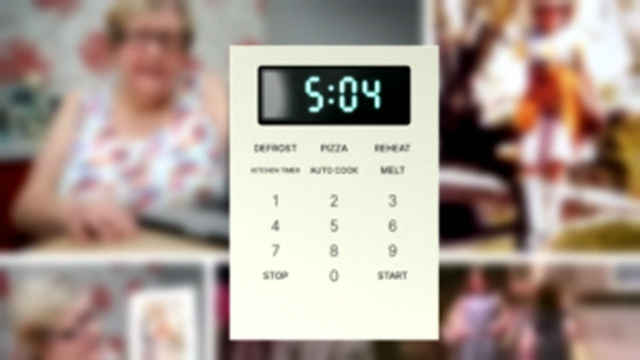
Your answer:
**5:04**
